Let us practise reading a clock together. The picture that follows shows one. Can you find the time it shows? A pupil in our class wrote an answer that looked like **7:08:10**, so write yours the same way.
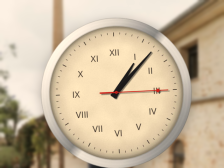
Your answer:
**1:07:15**
